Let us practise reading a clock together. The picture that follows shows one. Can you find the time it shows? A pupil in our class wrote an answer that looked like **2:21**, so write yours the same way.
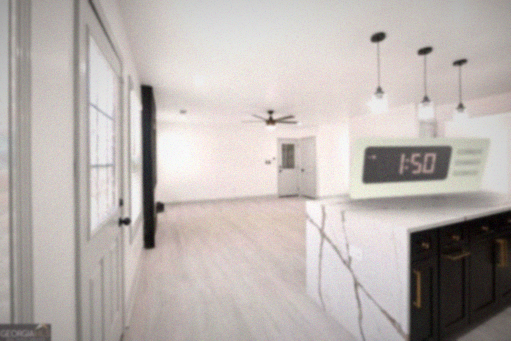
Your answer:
**1:50**
